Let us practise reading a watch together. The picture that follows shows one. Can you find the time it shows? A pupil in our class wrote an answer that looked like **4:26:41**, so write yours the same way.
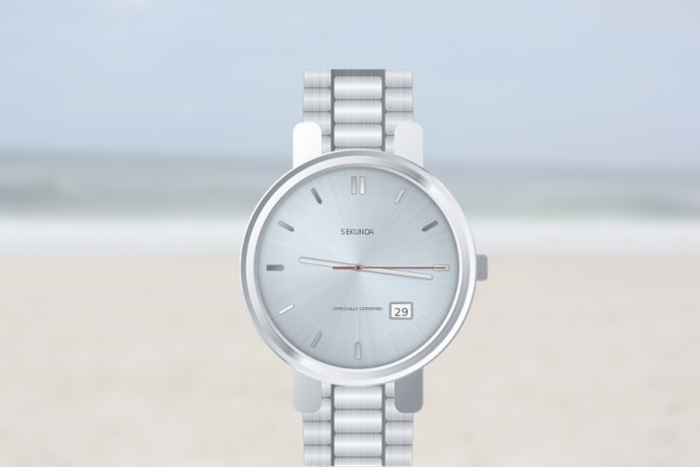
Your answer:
**9:16:15**
